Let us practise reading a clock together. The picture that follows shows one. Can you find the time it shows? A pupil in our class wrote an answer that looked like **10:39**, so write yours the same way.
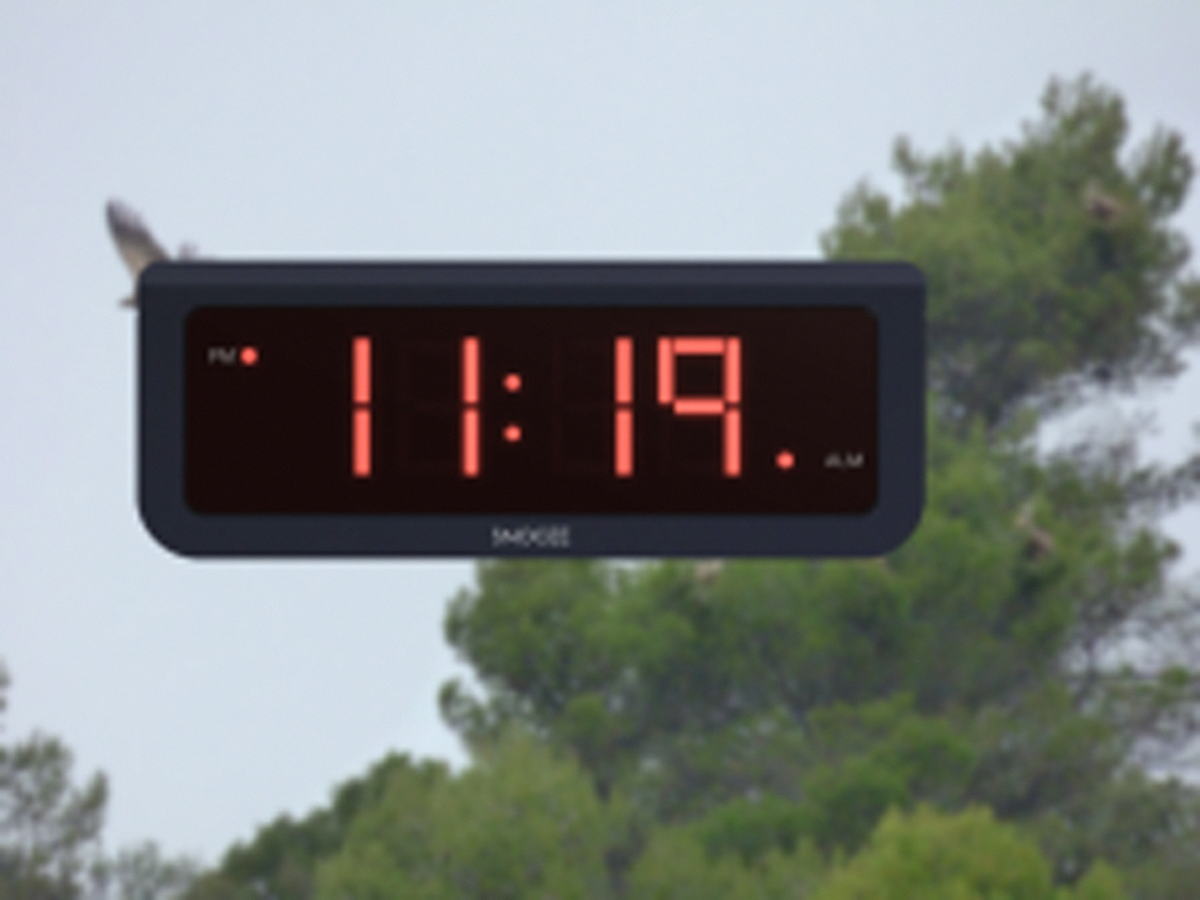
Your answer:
**11:19**
